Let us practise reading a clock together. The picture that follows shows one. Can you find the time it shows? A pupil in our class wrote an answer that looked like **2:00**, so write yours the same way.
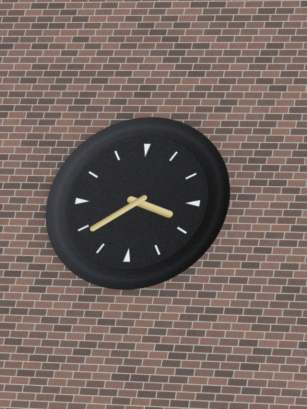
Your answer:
**3:39**
